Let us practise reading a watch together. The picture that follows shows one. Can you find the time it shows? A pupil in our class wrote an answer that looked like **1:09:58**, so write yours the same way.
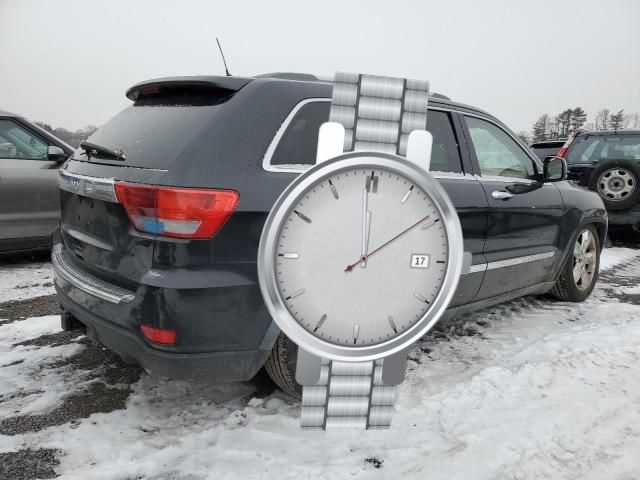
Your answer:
**11:59:09**
